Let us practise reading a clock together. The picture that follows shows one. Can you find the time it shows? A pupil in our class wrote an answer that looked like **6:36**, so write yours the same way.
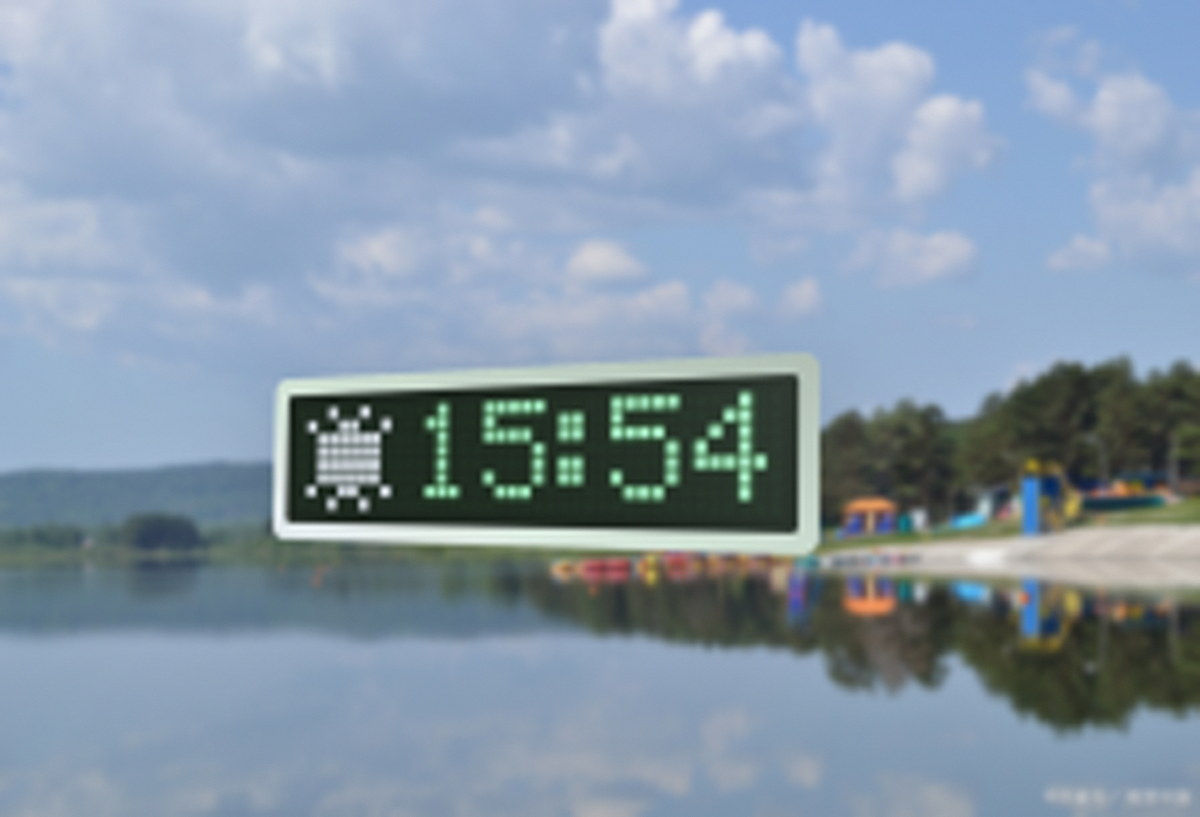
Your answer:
**15:54**
